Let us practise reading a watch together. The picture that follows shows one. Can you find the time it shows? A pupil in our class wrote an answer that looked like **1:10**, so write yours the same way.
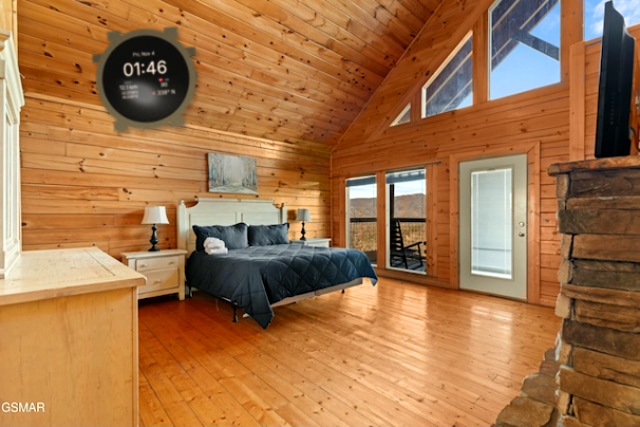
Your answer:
**1:46**
